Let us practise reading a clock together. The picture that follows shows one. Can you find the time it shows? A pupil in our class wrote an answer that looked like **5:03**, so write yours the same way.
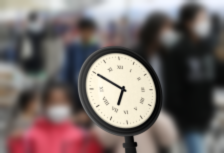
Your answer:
**6:50**
